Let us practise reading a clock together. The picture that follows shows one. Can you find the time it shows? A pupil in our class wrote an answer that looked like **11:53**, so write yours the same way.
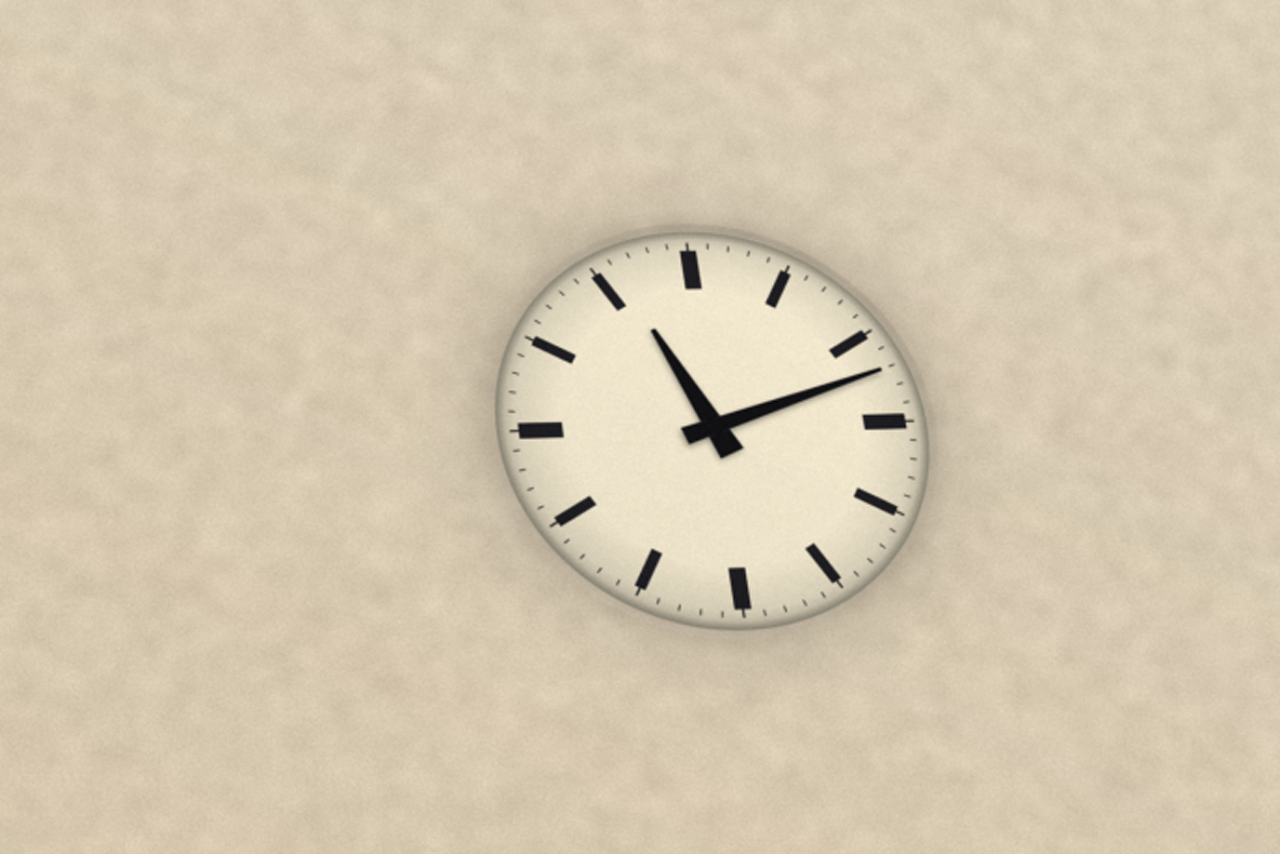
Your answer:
**11:12**
